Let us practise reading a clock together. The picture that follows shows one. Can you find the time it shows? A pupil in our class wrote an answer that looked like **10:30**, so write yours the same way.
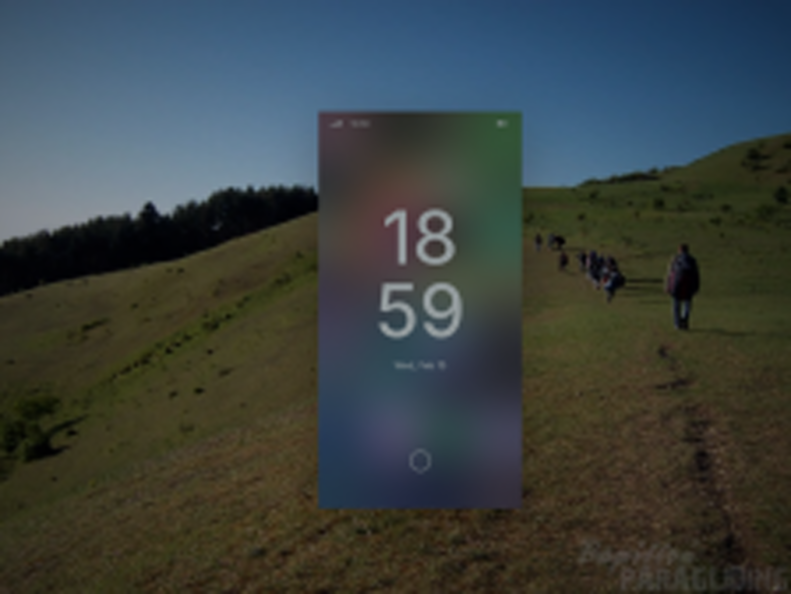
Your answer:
**18:59**
